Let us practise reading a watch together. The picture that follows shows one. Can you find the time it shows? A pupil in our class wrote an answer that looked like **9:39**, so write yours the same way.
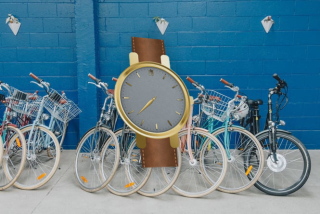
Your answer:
**7:38**
